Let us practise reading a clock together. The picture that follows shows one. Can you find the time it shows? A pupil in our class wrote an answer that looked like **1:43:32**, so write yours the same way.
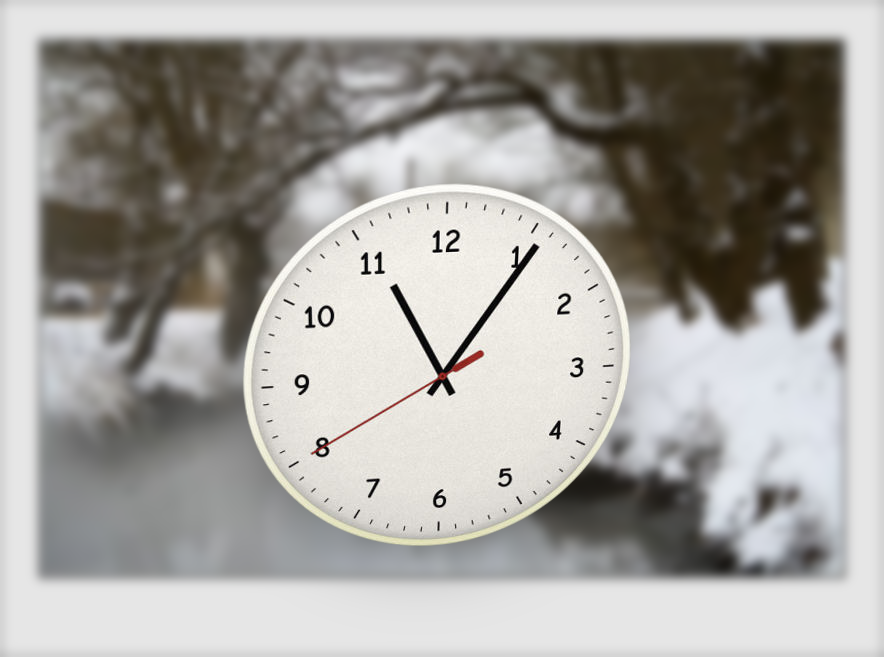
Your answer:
**11:05:40**
